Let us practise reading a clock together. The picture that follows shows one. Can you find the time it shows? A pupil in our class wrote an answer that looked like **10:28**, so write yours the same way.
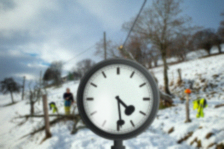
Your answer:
**4:29**
